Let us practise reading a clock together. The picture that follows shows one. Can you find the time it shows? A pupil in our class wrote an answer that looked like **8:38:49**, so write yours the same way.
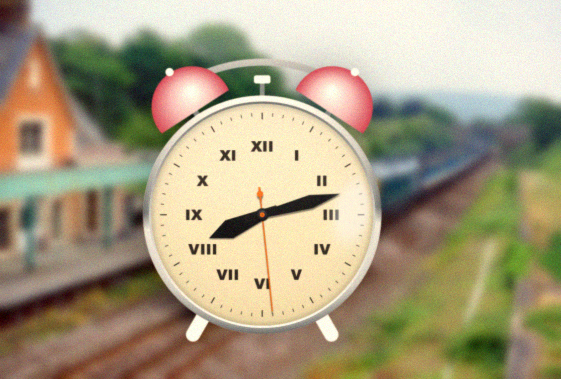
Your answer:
**8:12:29**
